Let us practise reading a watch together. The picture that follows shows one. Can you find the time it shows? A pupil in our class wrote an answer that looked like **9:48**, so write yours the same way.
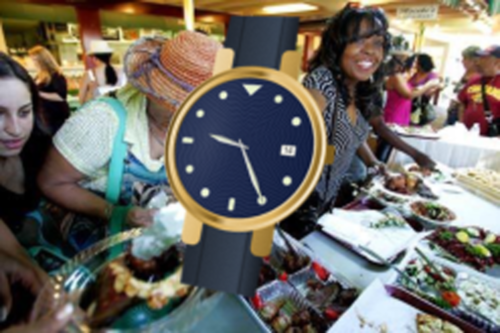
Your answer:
**9:25**
